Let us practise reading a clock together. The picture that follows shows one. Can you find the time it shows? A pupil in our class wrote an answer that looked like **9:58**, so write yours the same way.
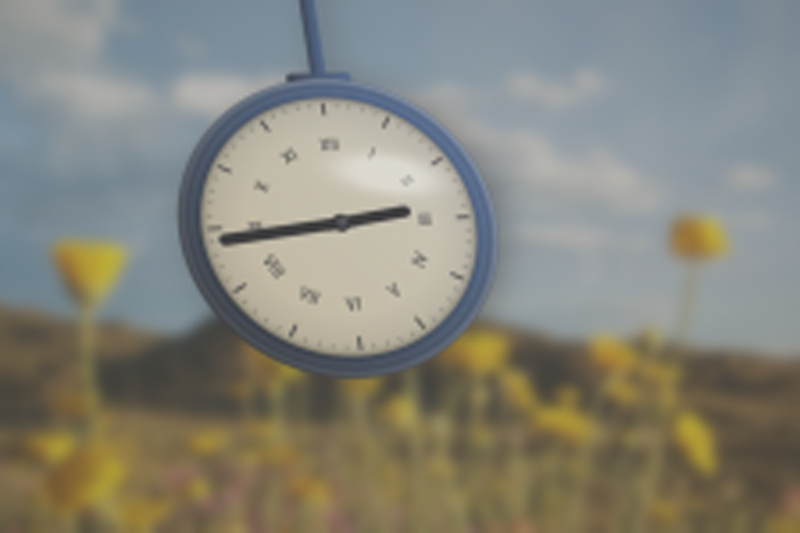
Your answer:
**2:44**
